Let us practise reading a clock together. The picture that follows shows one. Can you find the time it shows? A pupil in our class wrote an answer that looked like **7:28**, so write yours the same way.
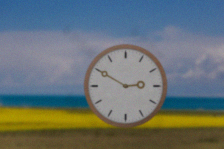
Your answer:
**2:50**
